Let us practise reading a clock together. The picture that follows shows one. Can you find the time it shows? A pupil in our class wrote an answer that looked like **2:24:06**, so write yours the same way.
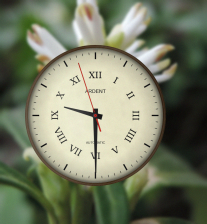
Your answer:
**9:29:57**
